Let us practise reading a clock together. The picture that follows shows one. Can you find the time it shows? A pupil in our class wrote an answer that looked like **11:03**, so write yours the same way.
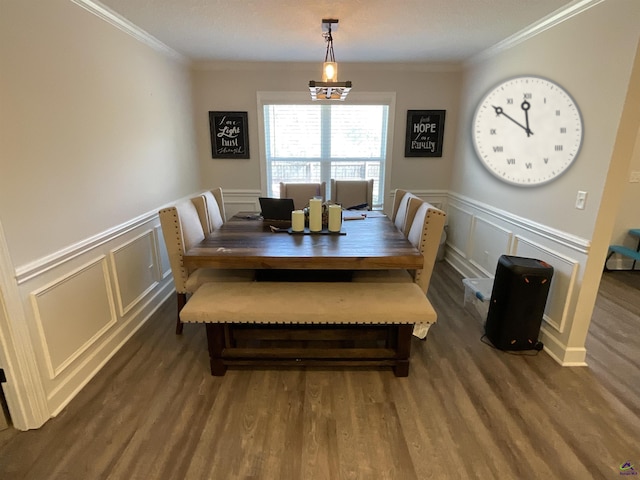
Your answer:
**11:51**
